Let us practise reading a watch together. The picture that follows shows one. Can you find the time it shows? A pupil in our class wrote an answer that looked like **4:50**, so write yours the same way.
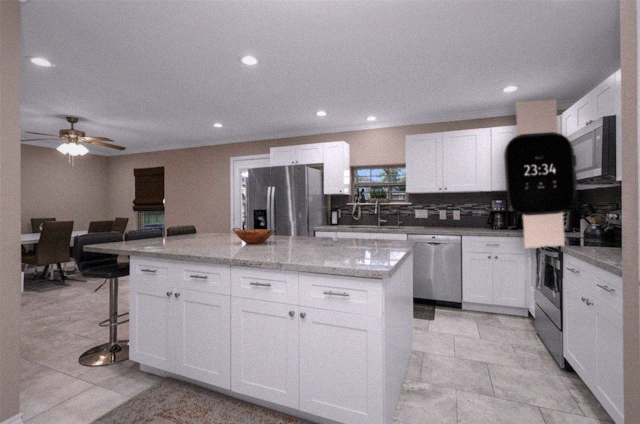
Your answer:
**23:34**
